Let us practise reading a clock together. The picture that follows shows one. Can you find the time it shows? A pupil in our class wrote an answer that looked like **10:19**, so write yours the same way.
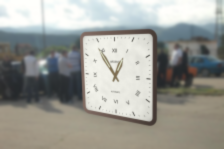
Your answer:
**12:54**
